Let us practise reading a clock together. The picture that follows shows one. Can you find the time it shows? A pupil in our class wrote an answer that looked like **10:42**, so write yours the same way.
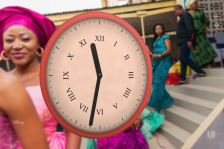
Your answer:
**11:32**
